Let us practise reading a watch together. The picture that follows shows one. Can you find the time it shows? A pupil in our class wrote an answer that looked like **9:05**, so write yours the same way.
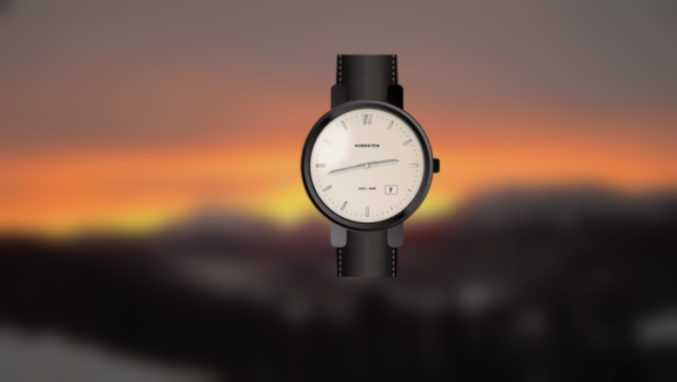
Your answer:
**2:43**
